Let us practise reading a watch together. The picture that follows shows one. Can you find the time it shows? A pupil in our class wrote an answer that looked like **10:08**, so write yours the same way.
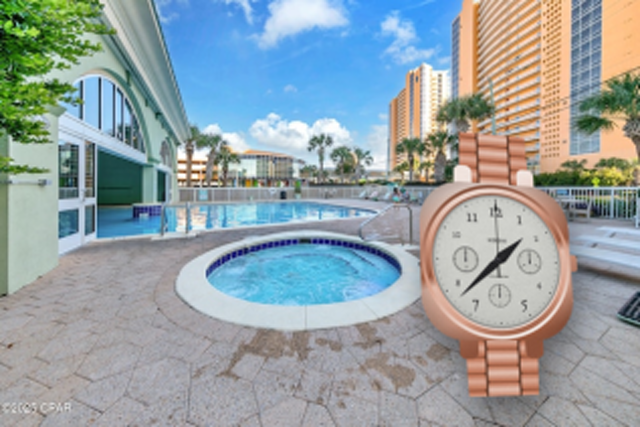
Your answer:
**1:38**
